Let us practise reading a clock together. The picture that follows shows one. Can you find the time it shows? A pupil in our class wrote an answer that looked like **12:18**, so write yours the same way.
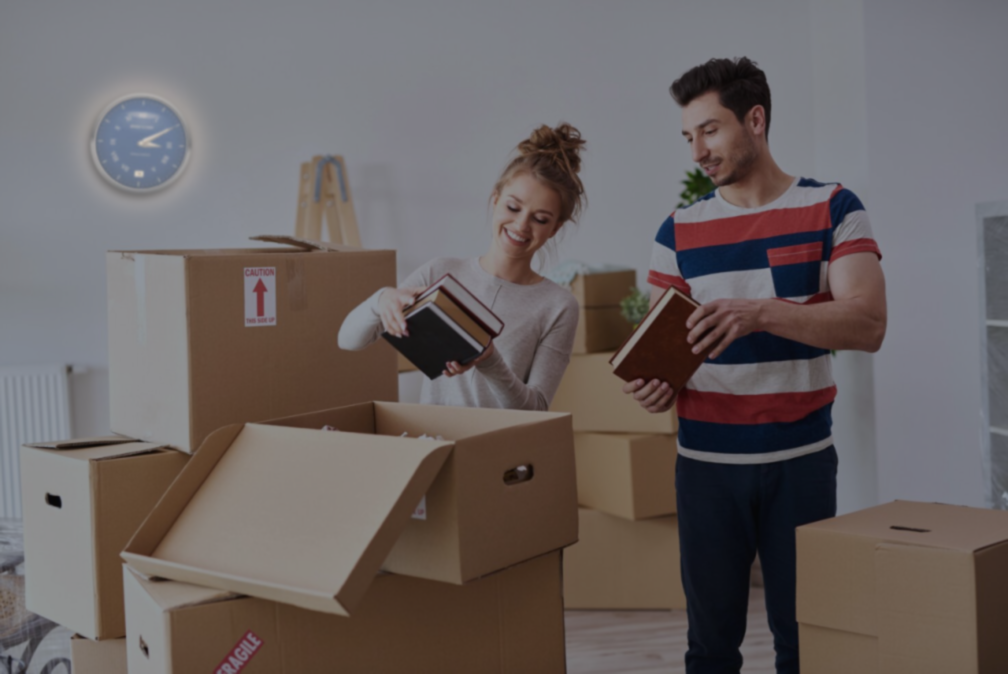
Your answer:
**3:10**
